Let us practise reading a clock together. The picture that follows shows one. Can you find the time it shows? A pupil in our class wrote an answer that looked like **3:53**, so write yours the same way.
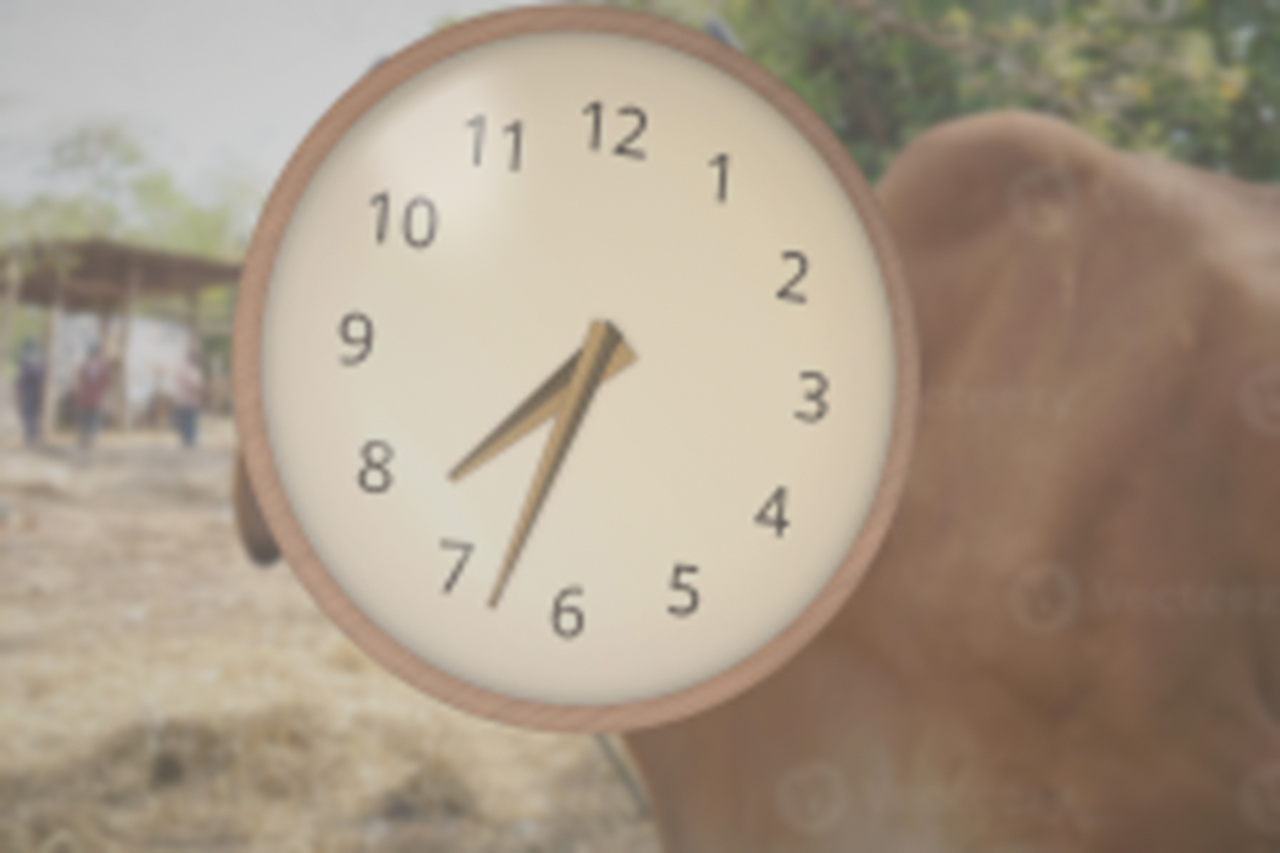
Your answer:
**7:33**
